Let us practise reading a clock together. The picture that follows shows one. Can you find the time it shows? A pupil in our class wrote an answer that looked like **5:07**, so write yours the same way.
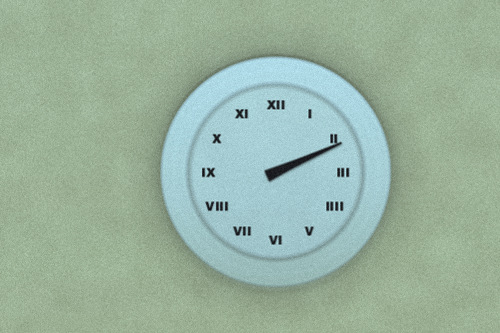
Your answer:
**2:11**
